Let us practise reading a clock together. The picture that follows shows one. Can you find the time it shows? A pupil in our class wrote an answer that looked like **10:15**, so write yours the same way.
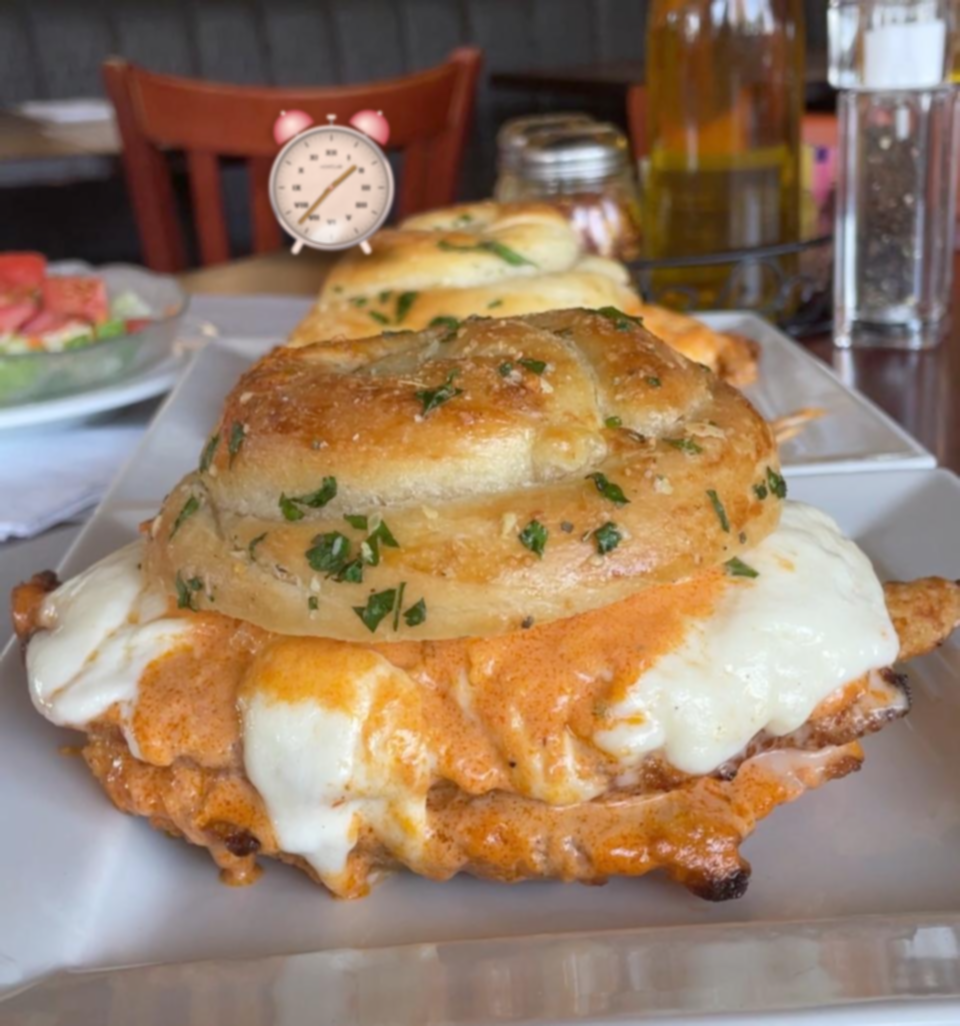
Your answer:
**1:37**
